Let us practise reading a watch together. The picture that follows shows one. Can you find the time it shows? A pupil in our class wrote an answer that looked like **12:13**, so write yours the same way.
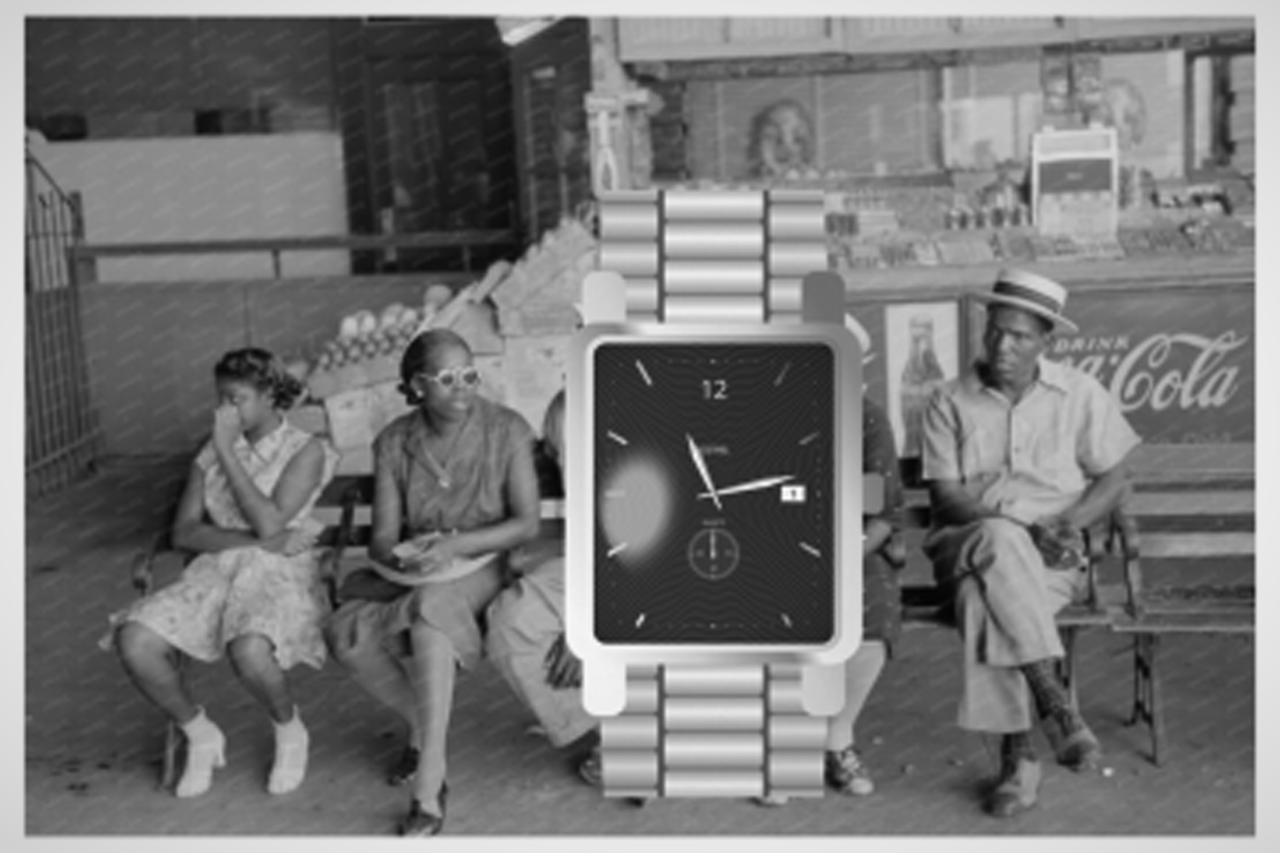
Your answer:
**11:13**
